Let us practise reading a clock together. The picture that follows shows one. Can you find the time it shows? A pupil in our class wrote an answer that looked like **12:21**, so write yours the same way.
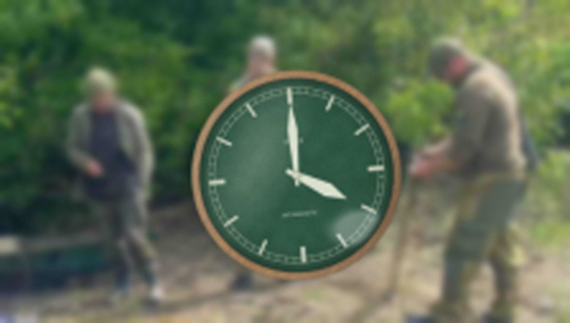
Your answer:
**4:00**
